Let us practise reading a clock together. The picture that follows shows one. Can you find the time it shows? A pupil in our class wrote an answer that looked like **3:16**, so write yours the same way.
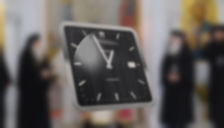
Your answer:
**12:57**
